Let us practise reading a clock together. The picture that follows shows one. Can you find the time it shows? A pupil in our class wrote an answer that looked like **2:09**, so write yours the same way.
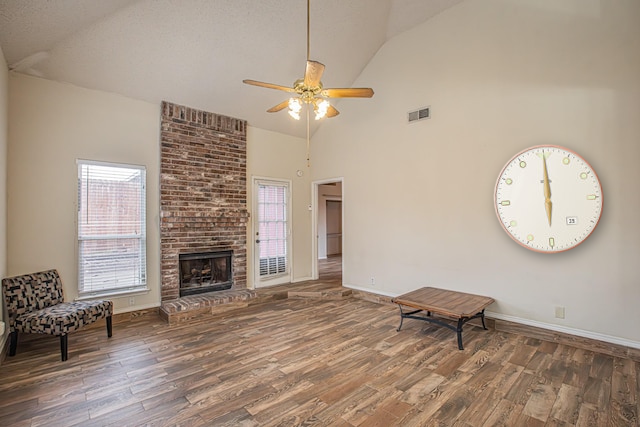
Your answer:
**6:00**
